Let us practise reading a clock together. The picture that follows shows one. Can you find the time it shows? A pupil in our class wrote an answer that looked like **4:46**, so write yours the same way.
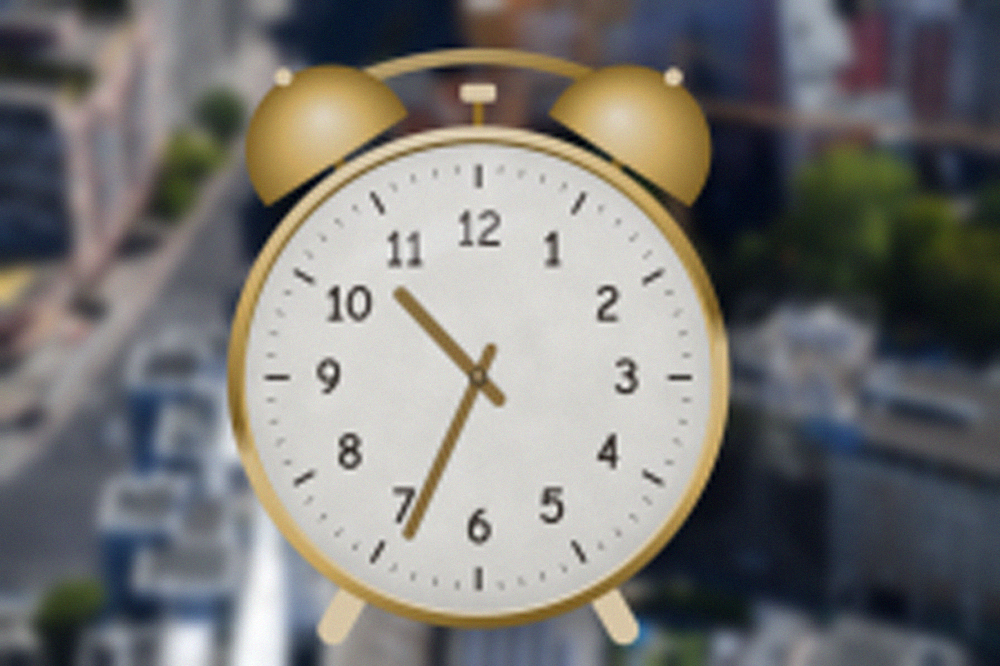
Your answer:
**10:34**
